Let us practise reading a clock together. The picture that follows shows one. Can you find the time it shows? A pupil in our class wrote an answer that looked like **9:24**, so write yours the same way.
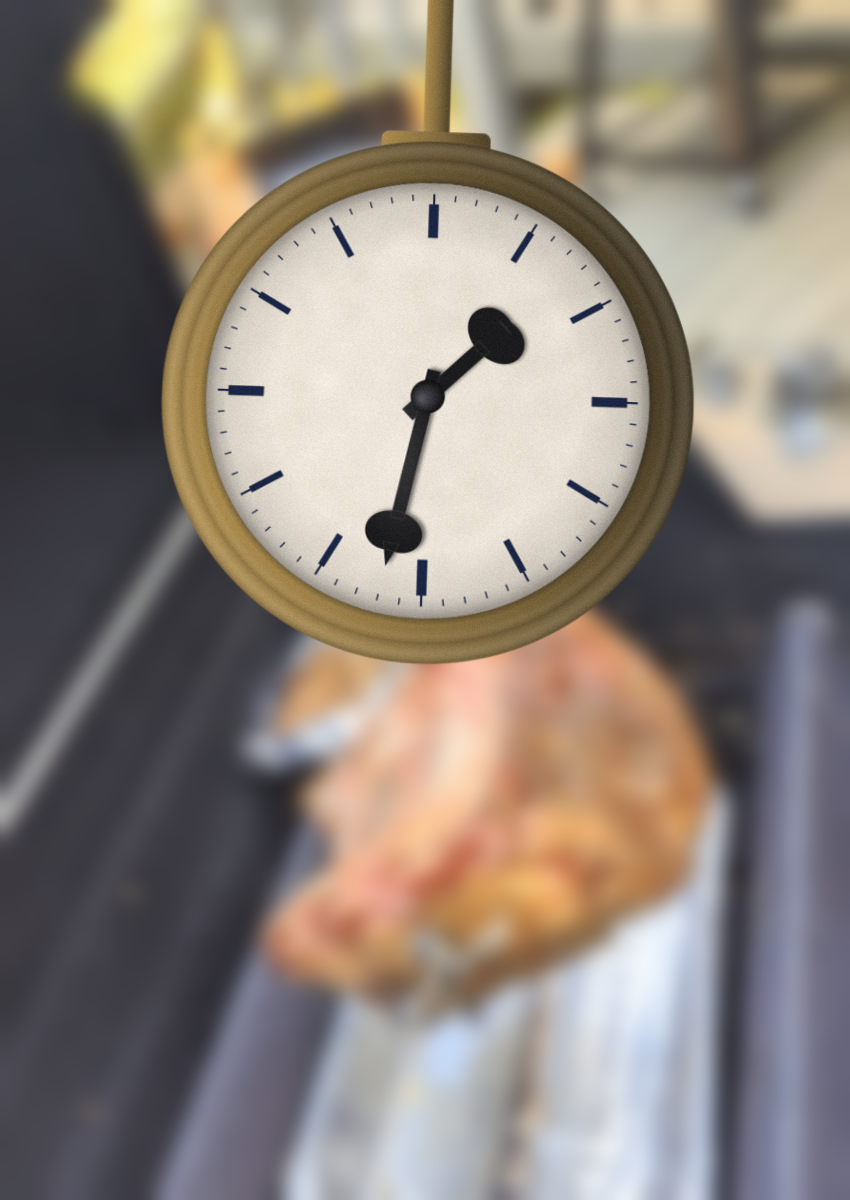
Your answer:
**1:32**
